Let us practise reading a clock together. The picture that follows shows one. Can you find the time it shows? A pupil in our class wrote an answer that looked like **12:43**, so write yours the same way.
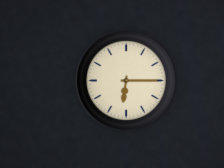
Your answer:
**6:15**
